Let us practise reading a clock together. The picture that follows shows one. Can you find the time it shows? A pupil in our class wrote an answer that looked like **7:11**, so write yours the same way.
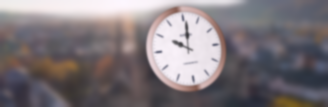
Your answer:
**10:01**
